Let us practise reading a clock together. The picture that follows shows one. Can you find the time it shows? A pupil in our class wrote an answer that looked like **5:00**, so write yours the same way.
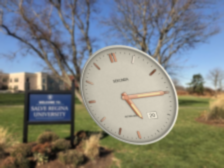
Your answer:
**5:15**
